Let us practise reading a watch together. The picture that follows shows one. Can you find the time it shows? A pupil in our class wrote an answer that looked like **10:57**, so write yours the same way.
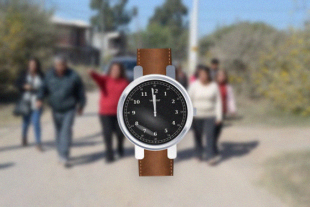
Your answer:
**11:59**
